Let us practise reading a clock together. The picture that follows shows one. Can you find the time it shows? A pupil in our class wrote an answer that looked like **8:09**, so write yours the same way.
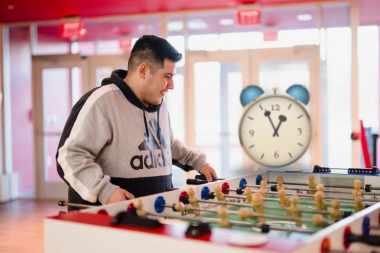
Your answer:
**12:56**
